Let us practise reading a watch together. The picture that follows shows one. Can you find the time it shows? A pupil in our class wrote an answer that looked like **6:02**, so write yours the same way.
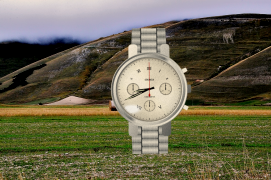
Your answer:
**8:41**
